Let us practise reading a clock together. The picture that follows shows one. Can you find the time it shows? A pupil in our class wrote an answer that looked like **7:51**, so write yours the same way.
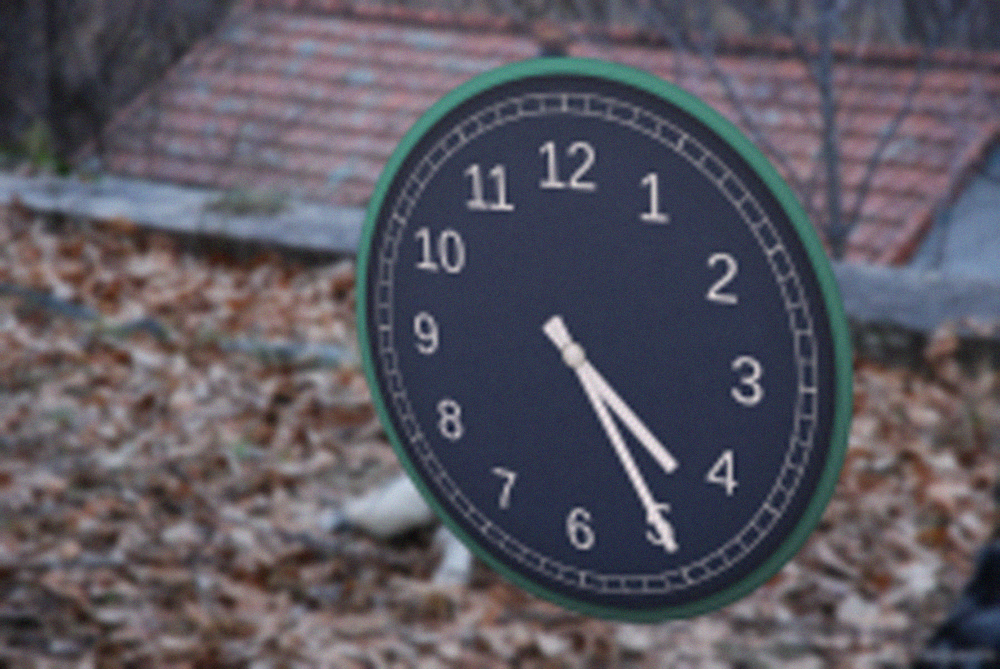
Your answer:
**4:25**
